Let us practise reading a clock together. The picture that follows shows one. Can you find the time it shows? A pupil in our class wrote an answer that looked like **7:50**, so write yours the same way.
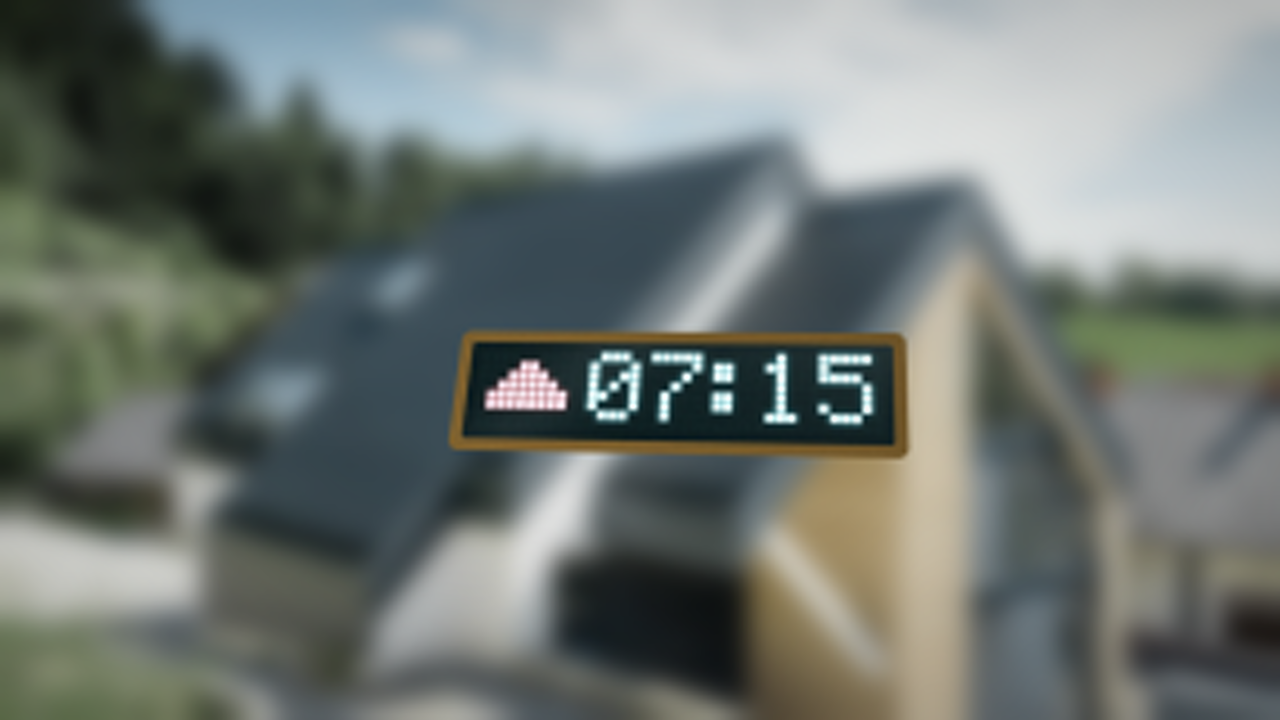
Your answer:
**7:15**
